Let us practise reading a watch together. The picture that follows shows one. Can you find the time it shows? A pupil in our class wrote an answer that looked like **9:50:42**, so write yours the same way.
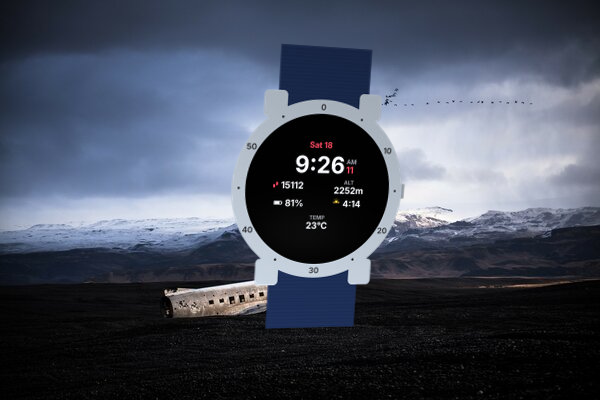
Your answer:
**9:26:11**
